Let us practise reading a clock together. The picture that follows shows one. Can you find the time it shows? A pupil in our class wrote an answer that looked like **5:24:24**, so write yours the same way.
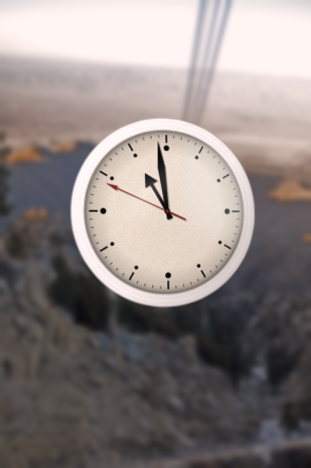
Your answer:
**10:58:49**
